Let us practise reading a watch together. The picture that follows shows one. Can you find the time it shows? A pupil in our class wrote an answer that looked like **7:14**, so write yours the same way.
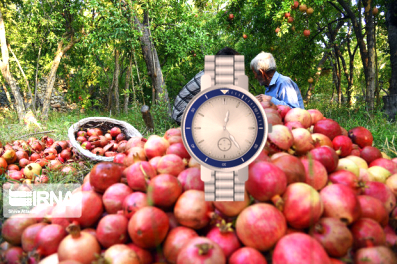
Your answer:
**12:24**
